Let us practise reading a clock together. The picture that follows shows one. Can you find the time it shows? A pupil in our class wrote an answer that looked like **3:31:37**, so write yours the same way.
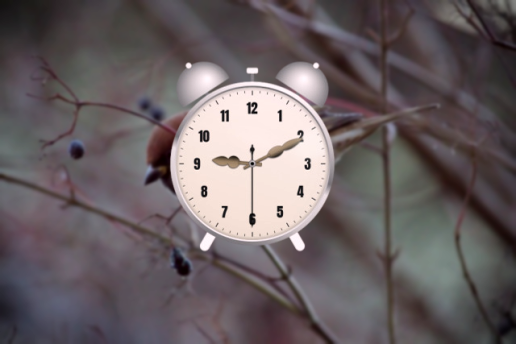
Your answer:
**9:10:30**
